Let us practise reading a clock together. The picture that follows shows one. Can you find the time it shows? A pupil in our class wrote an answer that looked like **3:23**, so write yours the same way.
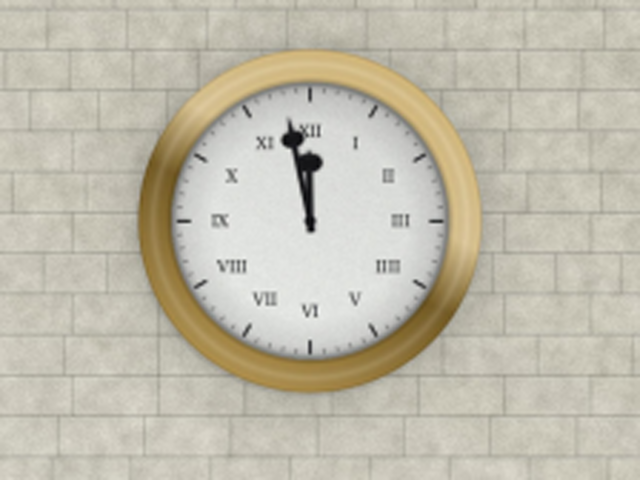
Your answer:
**11:58**
